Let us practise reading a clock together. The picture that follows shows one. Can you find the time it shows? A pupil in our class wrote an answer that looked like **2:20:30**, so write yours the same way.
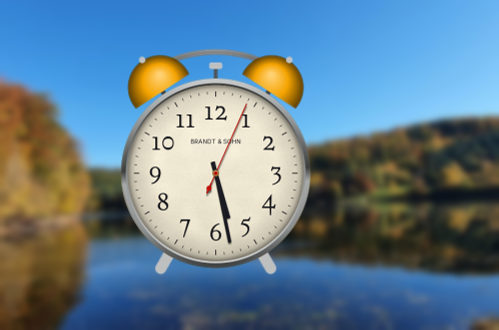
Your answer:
**5:28:04**
